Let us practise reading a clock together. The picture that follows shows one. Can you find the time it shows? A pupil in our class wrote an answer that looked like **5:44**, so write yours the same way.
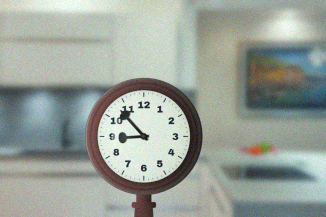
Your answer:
**8:53**
